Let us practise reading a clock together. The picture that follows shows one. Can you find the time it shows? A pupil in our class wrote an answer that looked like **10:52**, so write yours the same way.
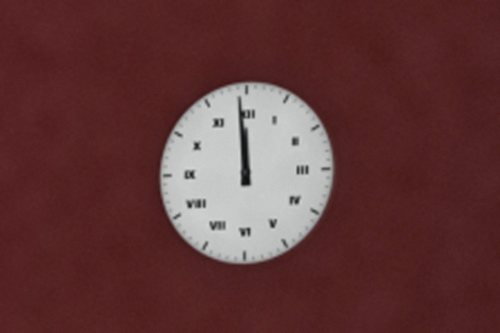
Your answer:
**11:59**
